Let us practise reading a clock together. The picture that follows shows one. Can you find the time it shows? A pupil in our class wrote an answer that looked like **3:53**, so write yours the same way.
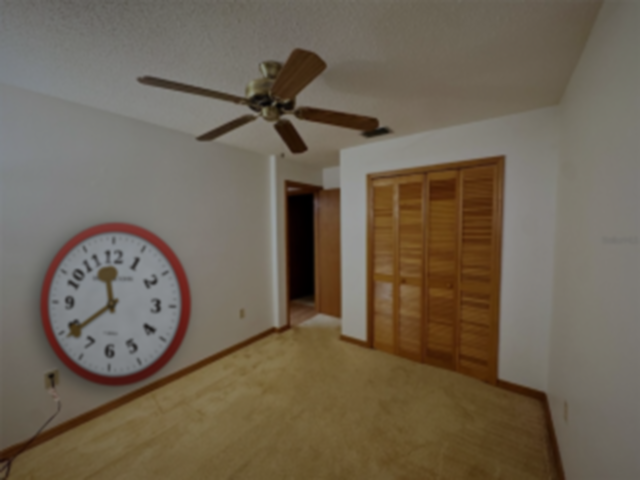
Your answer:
**11:39**
